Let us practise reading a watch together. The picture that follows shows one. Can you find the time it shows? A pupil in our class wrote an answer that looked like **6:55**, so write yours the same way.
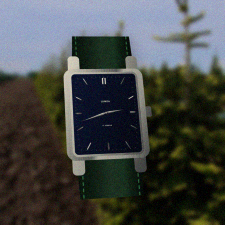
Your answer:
**2:42**
